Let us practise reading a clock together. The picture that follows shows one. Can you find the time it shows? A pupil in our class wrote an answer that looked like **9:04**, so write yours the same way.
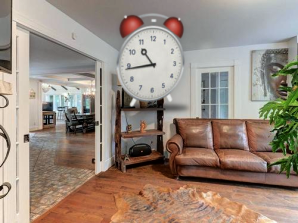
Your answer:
**10:44**
